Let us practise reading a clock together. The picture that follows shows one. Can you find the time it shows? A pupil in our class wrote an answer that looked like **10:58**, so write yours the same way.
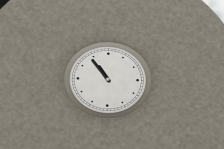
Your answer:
**10:54**
